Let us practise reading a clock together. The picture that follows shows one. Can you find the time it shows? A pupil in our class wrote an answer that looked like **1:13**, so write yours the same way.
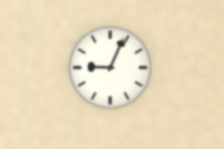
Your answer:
**9:04**
